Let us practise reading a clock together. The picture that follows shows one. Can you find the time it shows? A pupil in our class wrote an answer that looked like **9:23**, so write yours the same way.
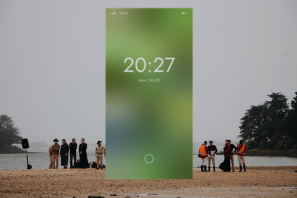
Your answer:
**20:27**
